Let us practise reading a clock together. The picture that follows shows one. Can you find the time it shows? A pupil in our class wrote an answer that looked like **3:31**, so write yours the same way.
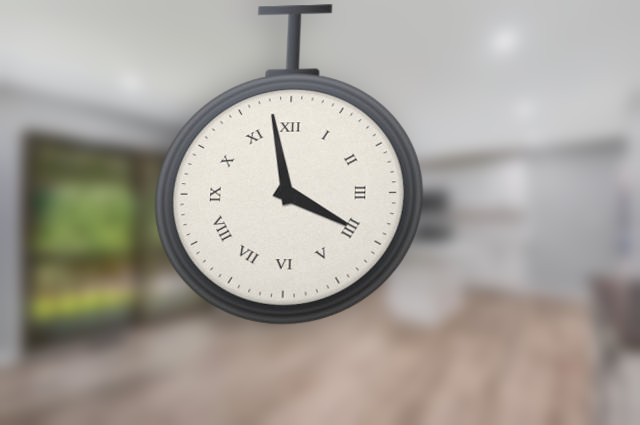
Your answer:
**3:58**
